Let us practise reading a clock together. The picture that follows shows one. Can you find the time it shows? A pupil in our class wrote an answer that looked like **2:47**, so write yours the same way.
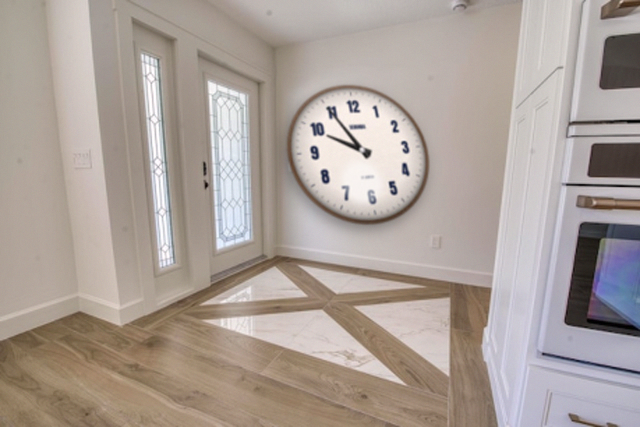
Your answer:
**9:55**
